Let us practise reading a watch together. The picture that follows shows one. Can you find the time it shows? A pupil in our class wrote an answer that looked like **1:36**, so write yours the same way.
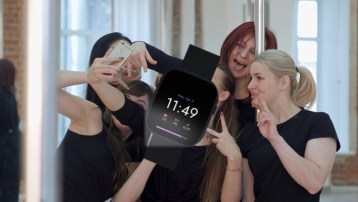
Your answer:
**11:49**
